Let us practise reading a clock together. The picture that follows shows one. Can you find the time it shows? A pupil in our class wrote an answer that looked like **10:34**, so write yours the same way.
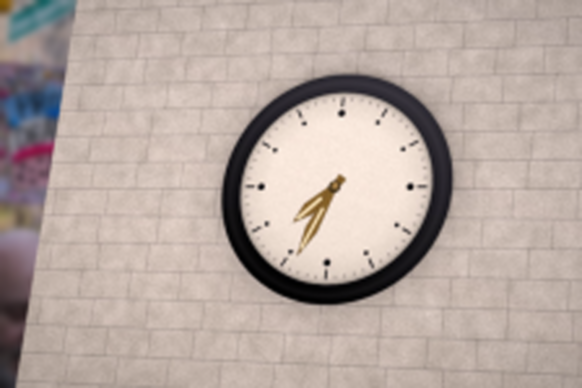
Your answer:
**7:34**
